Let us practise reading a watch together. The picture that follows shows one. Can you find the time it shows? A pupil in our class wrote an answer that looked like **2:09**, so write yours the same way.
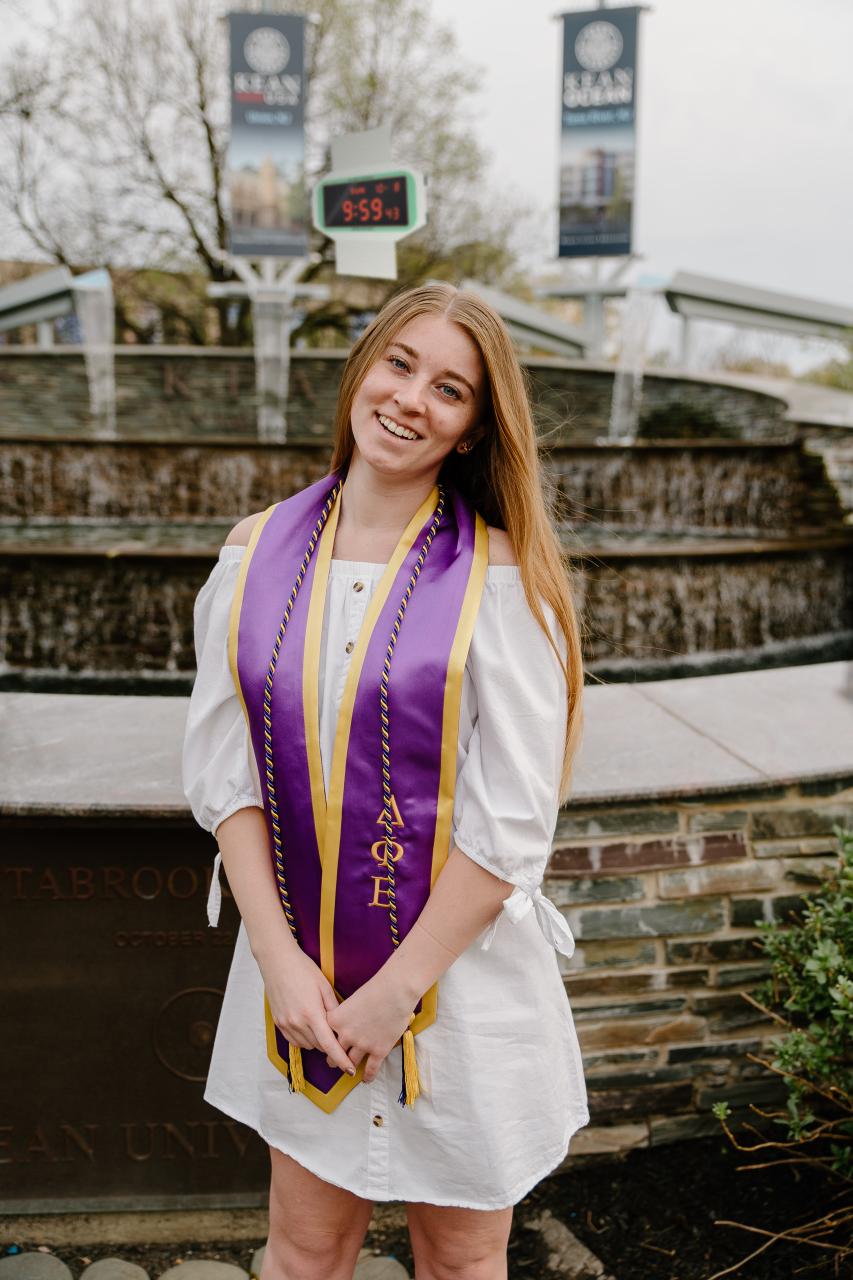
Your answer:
**9:59**
